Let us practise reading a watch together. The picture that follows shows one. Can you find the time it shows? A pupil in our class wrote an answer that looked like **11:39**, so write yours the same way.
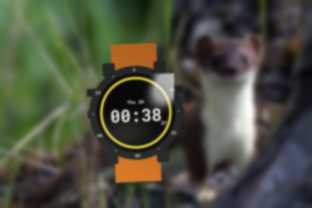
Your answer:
**0:38**
